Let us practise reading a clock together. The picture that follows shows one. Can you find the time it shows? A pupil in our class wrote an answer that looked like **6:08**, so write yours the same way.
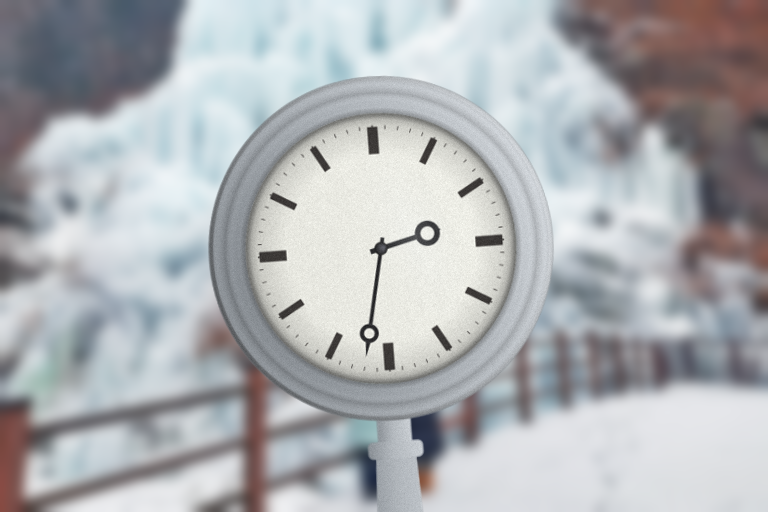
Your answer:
**2:32**
